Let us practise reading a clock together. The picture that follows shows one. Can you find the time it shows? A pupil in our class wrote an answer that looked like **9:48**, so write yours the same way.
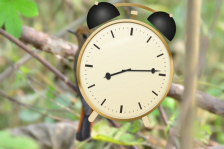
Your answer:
**8:14**
